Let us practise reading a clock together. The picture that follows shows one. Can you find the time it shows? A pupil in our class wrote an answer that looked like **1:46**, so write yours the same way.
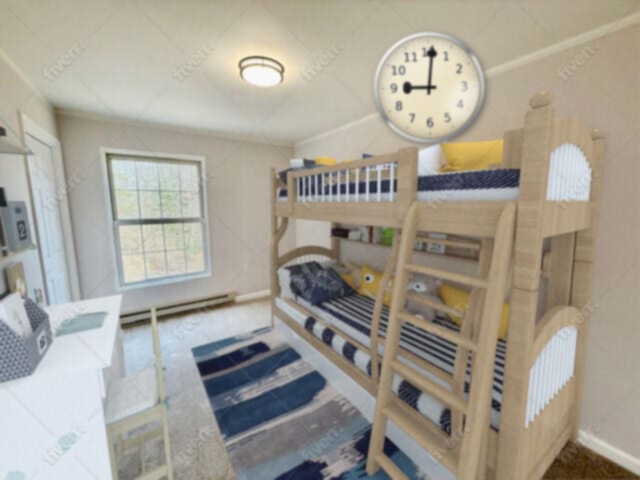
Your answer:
**9:01**
